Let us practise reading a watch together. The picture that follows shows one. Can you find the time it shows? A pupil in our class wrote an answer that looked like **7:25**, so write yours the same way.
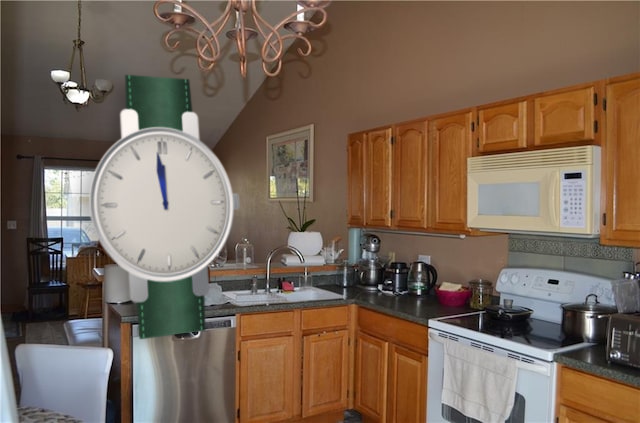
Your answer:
**11:59**
